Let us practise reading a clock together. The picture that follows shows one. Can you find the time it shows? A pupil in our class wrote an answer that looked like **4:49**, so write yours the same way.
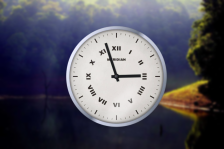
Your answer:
**2:57**
